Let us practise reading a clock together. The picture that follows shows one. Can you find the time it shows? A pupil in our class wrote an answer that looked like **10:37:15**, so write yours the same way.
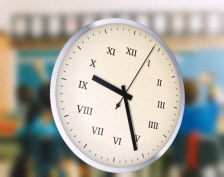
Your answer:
**9:26:04**
